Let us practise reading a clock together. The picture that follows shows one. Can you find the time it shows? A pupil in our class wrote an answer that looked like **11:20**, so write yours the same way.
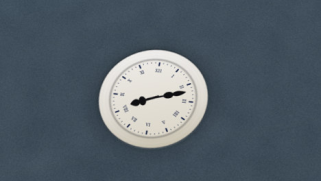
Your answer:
**8:12**
